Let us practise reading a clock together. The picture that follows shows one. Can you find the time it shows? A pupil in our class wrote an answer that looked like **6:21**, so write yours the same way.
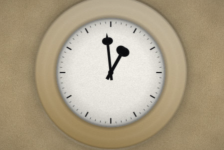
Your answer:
**12:59**
